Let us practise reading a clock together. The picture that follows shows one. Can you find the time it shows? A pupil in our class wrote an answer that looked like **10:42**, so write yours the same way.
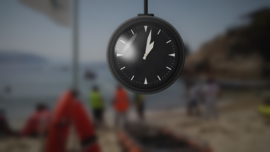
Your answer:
**1:02**
